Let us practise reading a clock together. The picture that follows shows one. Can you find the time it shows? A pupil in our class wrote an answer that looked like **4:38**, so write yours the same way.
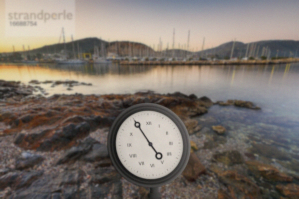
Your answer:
**4:55**
